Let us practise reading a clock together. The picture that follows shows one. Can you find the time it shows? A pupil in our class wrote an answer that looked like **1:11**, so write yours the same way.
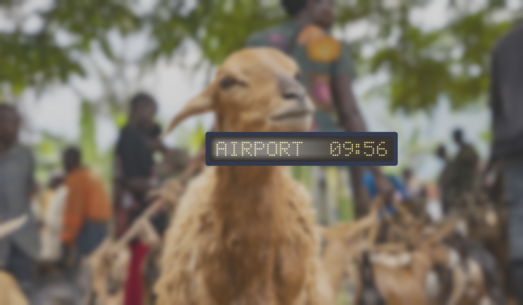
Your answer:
**9:56**
